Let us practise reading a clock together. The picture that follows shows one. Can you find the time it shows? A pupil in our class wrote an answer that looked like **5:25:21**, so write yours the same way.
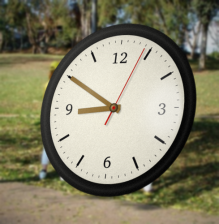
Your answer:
**8:50:04**
